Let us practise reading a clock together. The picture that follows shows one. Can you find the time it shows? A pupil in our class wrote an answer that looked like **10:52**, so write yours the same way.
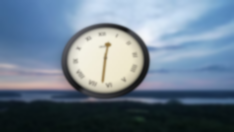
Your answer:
**12:32**
